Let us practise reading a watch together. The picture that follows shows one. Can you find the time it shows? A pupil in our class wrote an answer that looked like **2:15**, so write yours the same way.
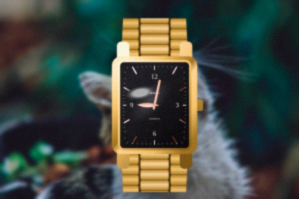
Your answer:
**9:02**
